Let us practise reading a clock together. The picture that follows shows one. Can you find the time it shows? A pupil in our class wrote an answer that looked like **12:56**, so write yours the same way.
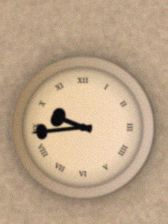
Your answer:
**9:44**
